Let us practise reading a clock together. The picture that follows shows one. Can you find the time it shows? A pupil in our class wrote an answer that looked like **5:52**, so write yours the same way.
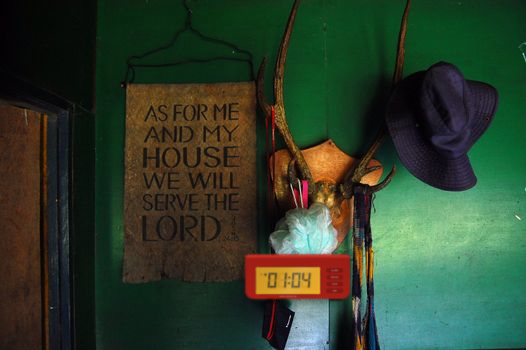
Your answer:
**1:04**
